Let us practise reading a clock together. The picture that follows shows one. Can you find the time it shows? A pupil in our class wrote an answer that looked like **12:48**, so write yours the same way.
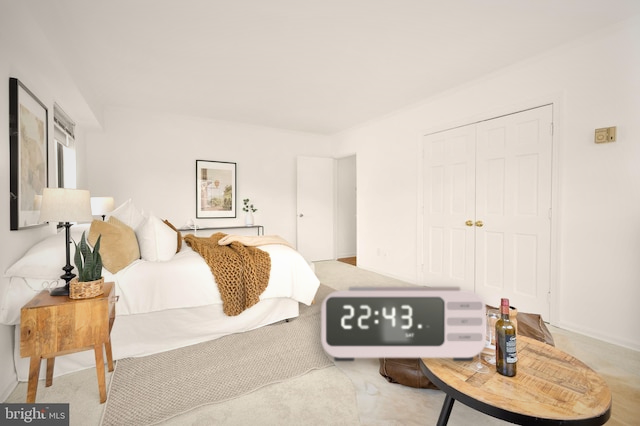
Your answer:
**22:43**
